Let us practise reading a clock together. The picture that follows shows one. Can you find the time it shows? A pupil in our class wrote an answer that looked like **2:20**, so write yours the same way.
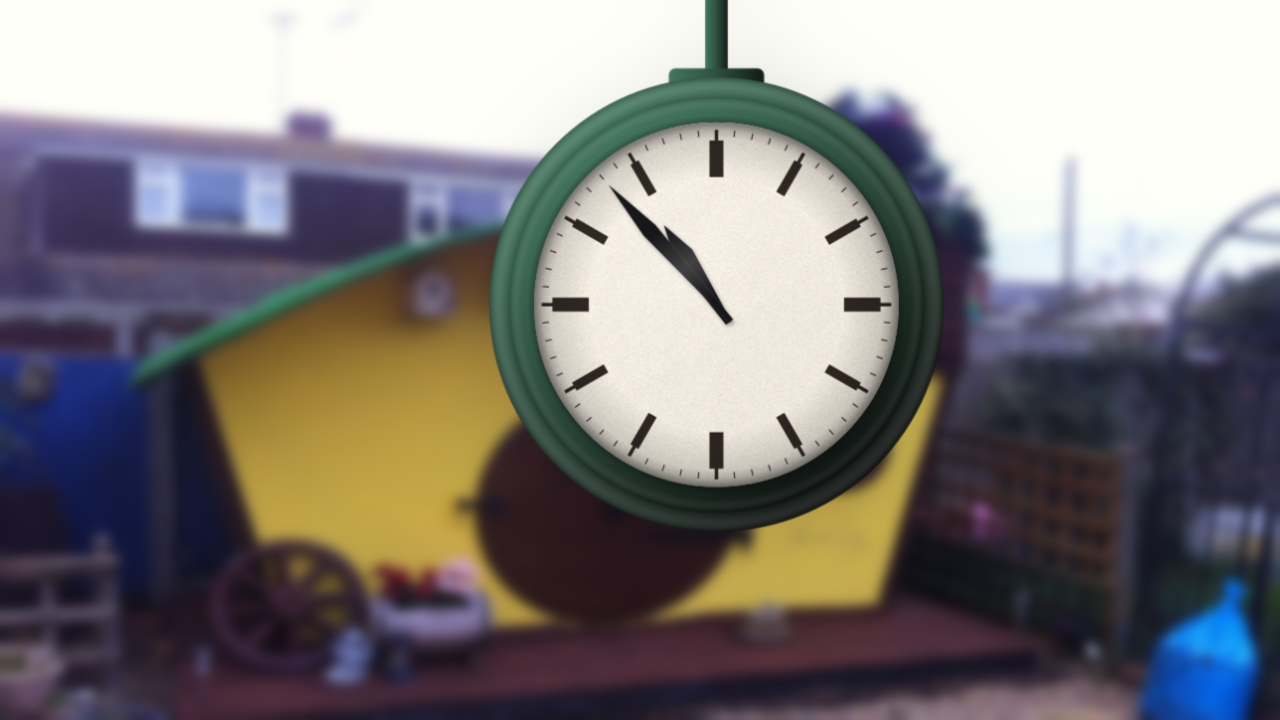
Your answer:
**10:53**
